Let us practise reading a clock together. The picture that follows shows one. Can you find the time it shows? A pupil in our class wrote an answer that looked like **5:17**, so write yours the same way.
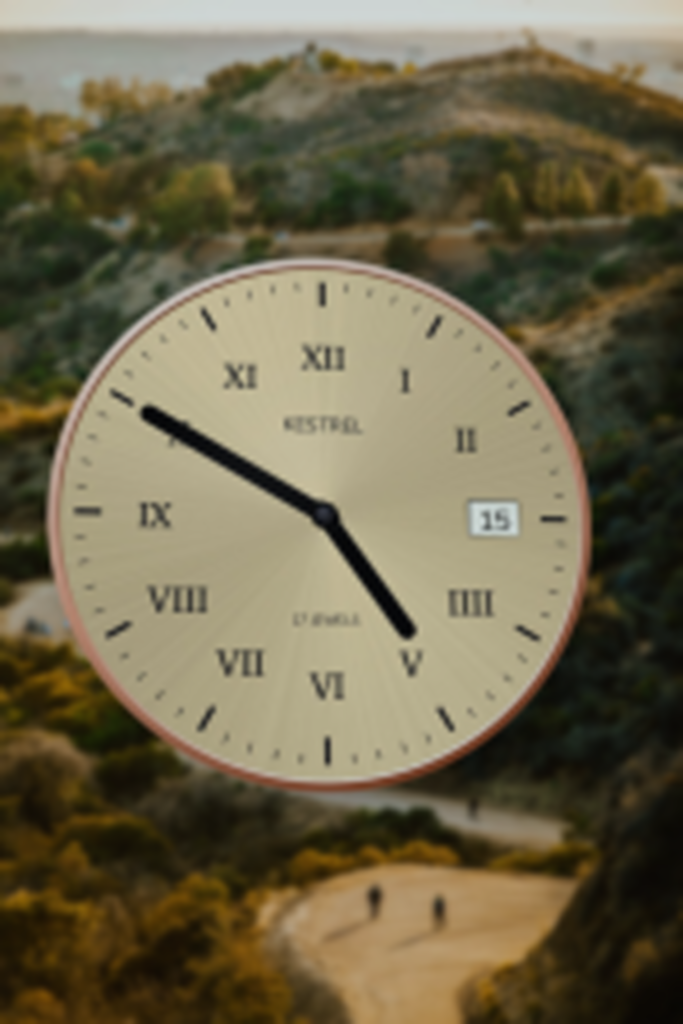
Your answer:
**4:50**
